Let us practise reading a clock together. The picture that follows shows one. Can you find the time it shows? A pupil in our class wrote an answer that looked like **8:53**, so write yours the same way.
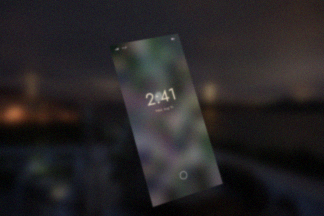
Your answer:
**2:41**
